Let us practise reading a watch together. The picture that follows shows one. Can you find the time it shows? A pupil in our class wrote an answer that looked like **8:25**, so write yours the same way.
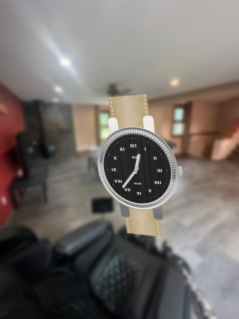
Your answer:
**12:37**
